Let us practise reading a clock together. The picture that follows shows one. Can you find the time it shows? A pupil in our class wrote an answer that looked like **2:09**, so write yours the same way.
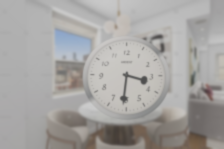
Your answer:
**3:31**
